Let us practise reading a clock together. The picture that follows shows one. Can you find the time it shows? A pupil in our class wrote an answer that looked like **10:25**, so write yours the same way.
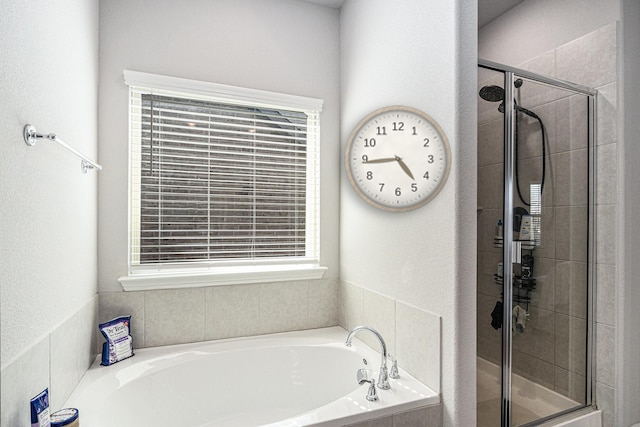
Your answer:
**4:44**
